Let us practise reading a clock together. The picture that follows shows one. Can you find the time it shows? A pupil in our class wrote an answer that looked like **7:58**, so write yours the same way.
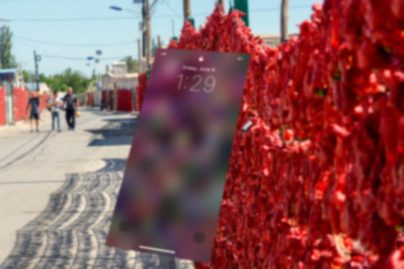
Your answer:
**1:29**
